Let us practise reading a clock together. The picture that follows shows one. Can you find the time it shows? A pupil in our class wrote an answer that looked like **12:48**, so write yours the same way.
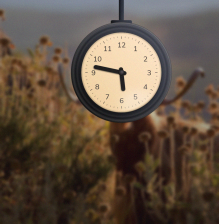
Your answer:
**5:47**
